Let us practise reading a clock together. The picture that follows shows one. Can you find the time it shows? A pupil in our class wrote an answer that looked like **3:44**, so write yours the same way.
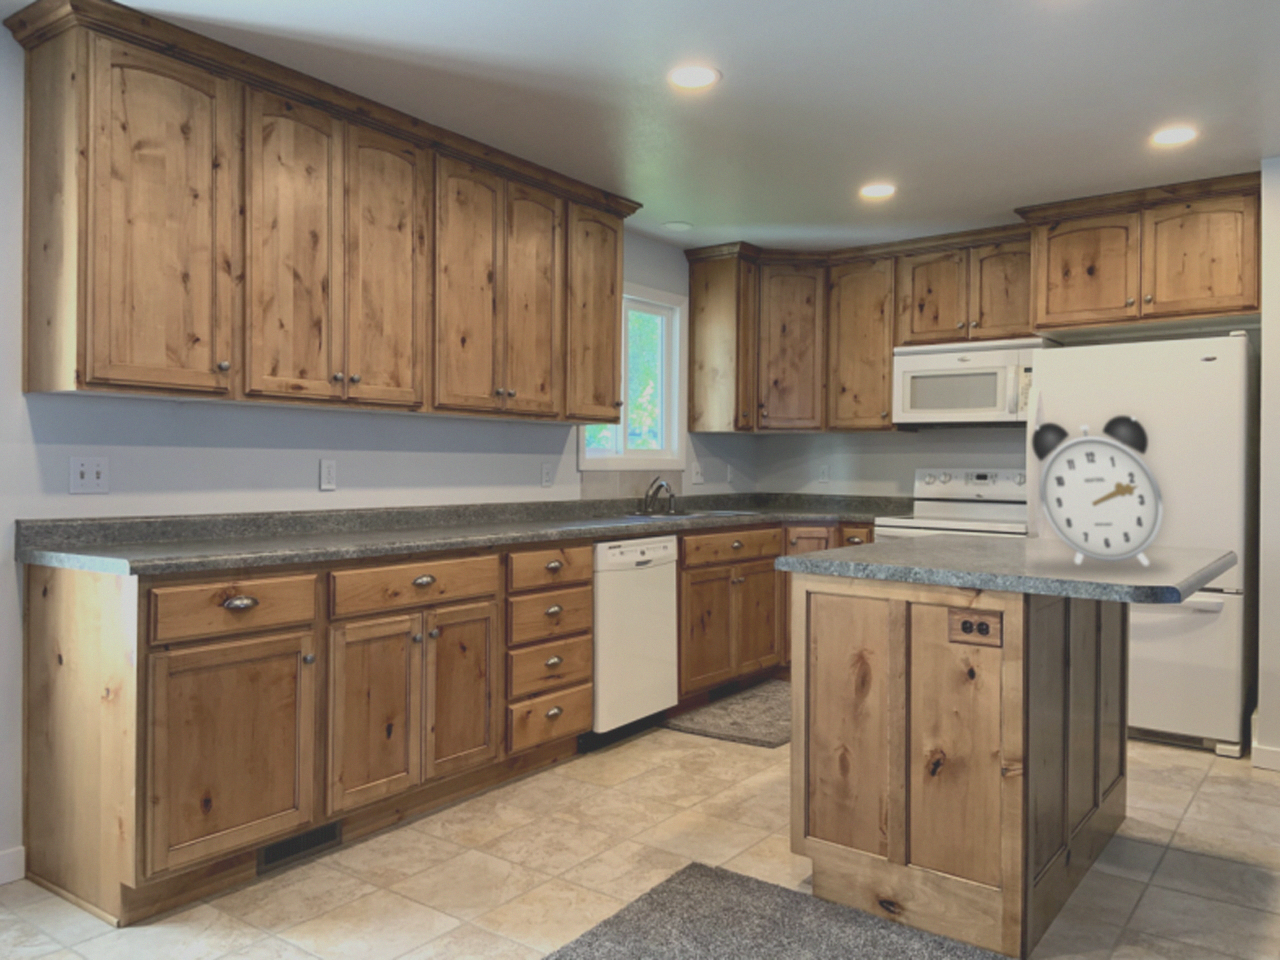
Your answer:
**2:12**
